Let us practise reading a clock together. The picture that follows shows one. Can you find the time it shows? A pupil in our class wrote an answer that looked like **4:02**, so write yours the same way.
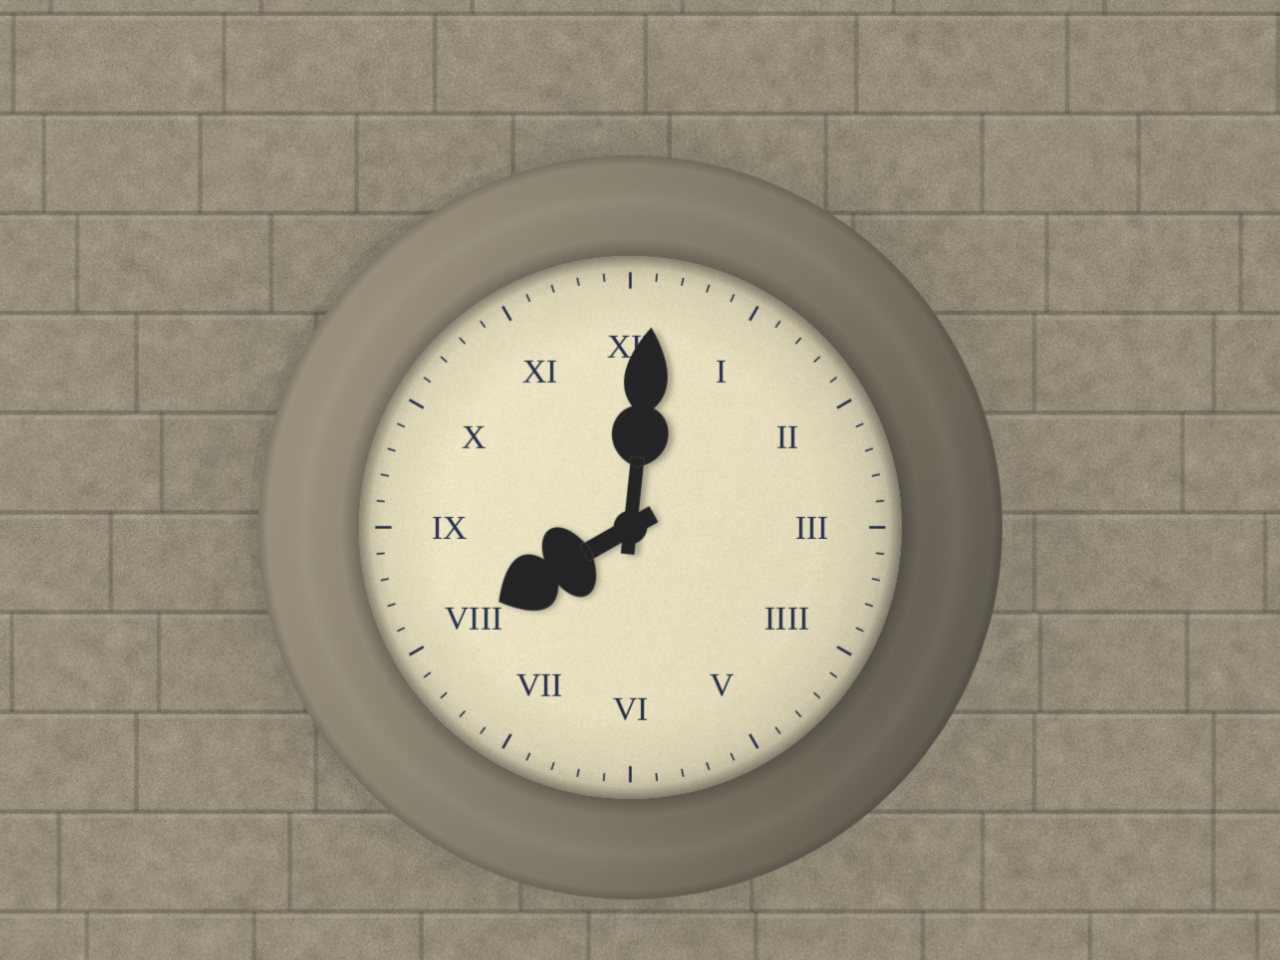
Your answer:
**8:01**
